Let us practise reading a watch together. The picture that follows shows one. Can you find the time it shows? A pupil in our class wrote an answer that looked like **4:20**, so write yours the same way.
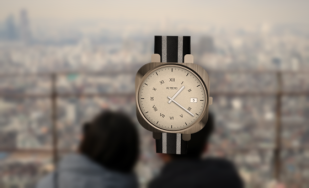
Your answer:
**1:21**
